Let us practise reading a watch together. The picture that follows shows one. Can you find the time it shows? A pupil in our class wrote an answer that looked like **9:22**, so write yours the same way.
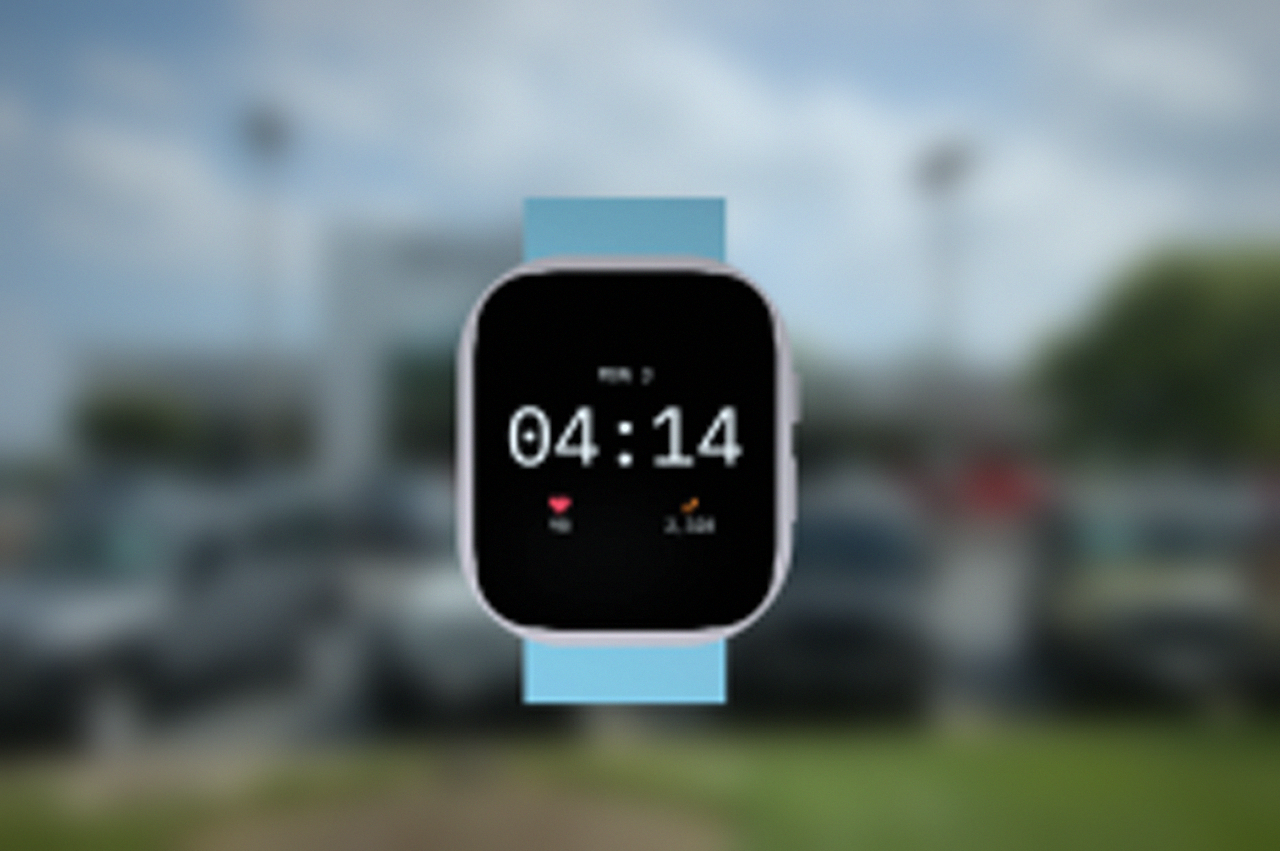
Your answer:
**4:14**
